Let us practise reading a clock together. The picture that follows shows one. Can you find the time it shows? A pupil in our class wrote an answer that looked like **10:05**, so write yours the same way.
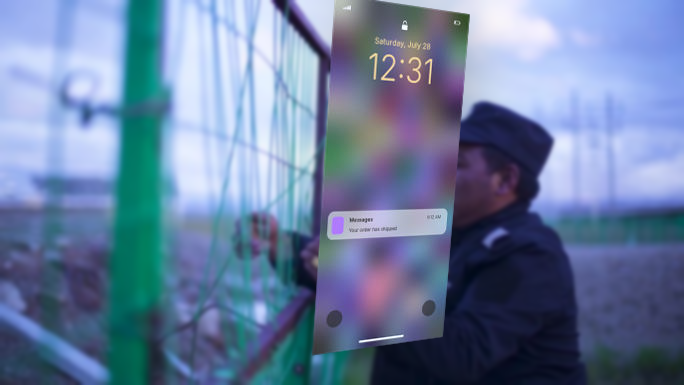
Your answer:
**12:31**
